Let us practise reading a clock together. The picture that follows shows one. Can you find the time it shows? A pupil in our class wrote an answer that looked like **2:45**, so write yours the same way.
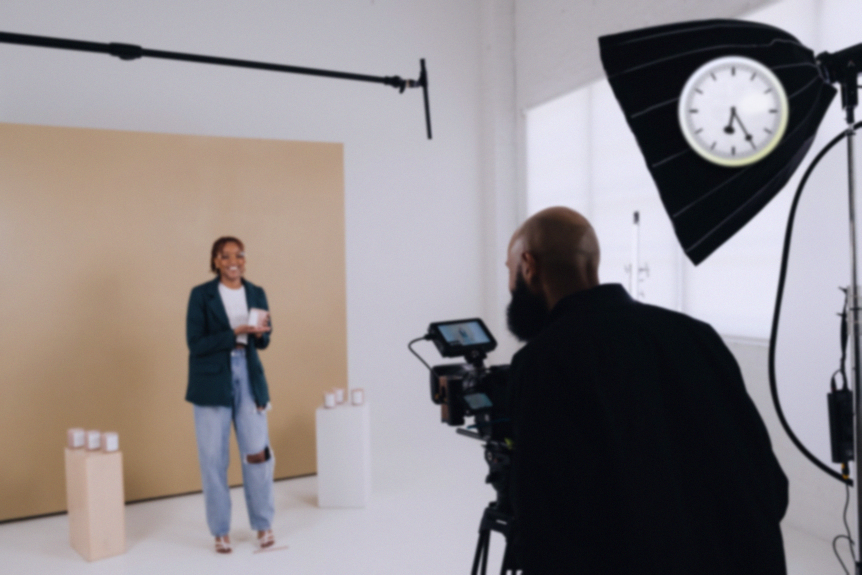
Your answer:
**6:25**
